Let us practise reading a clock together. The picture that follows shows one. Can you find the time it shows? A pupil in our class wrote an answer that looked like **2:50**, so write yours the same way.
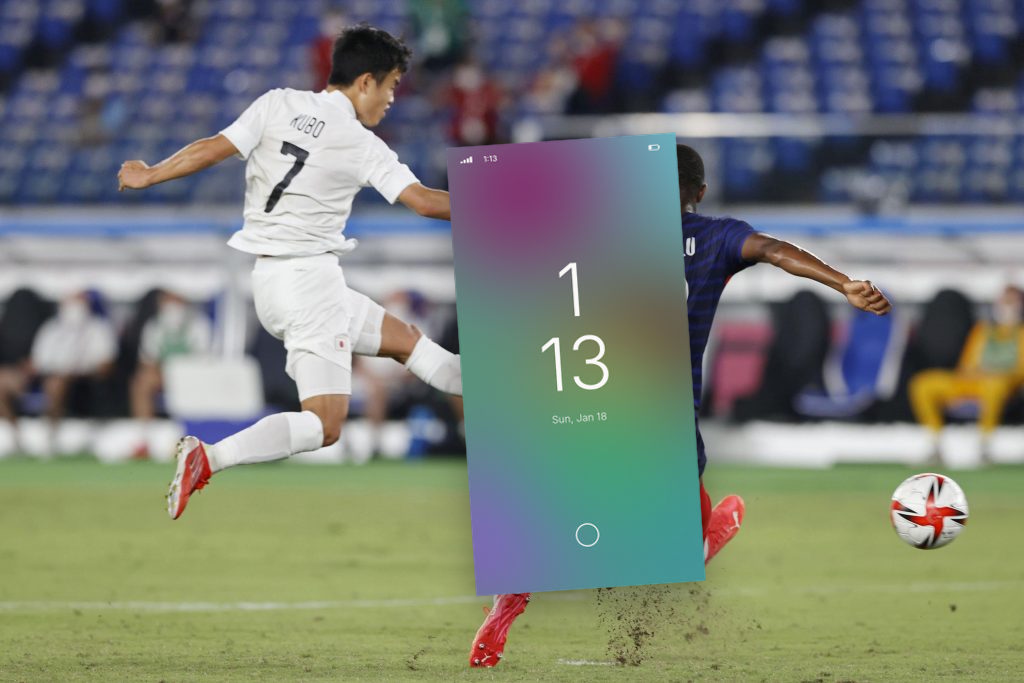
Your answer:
**1:13**
